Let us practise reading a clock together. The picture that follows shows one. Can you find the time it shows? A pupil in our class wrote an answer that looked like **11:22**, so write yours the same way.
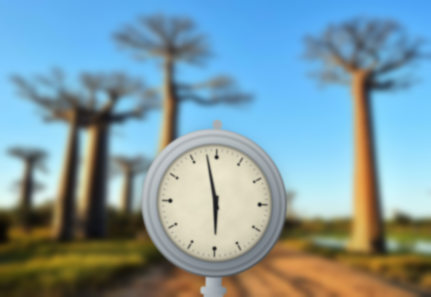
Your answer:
**5:58**
